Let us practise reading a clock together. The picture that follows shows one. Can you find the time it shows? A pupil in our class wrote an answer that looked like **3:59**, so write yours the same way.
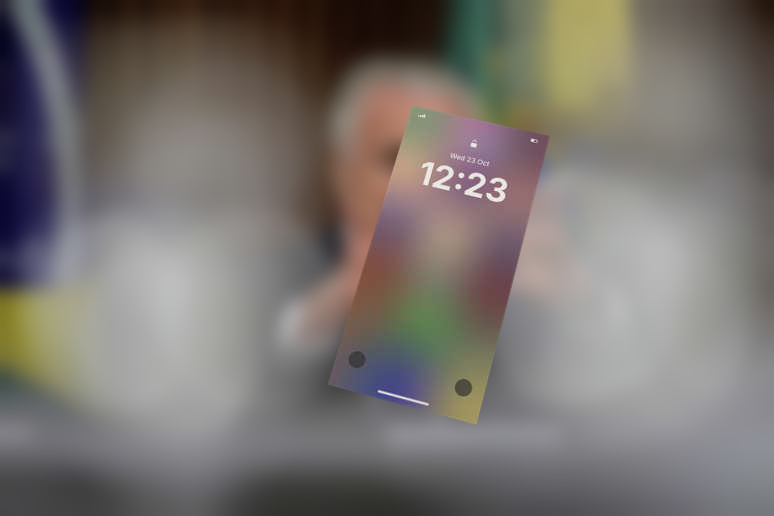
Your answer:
**12:23**
